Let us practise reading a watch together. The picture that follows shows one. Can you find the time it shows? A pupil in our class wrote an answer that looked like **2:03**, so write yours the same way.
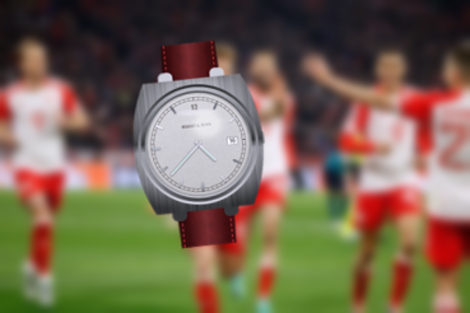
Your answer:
**4:38**
